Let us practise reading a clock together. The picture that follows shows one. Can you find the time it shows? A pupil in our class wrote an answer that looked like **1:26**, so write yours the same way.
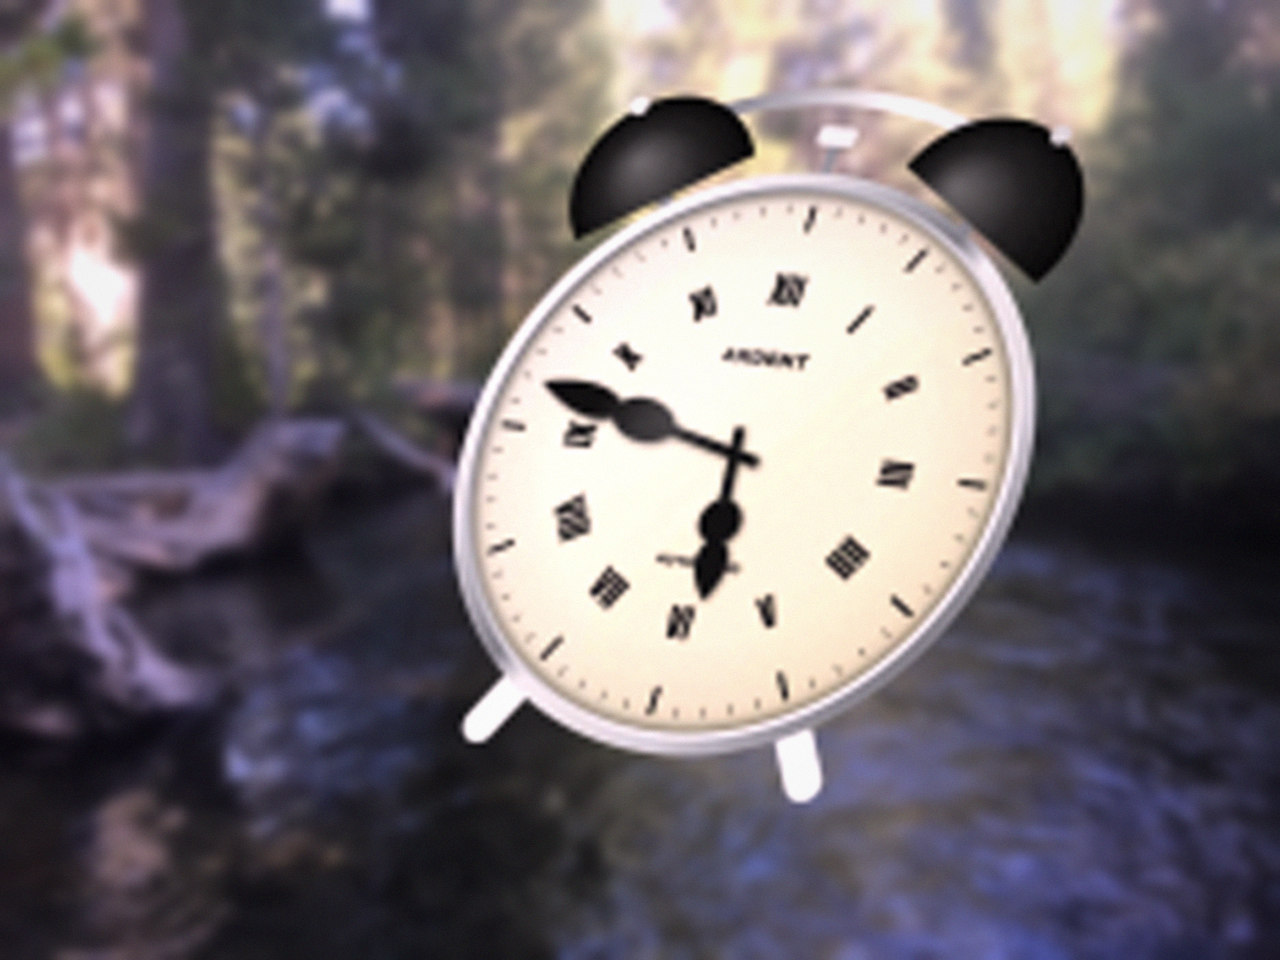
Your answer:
**5:47**
